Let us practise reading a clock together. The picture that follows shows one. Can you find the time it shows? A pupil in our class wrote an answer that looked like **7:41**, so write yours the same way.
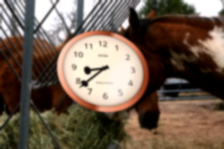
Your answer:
**8:38**
